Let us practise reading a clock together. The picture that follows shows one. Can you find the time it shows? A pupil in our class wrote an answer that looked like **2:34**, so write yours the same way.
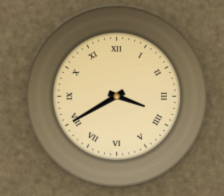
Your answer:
**3:40**
